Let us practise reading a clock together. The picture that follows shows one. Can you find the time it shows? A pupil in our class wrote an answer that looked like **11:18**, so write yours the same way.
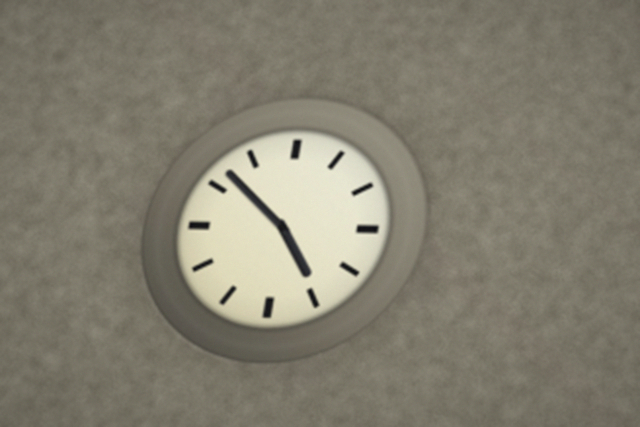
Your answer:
**4:52**
